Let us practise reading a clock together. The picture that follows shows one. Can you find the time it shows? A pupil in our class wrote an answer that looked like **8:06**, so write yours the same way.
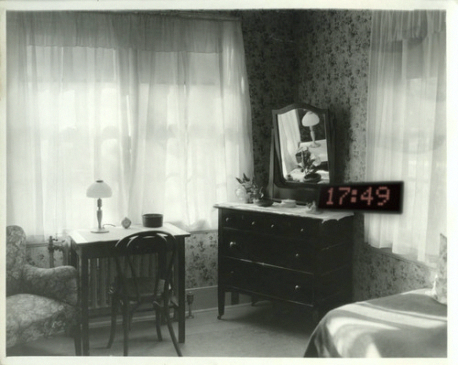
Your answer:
**17:49**
